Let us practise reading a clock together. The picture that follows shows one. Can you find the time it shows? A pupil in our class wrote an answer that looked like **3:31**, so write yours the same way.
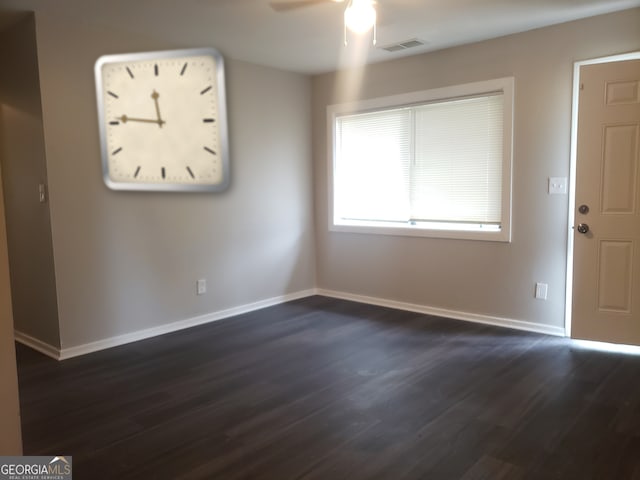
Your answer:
**11:46**
